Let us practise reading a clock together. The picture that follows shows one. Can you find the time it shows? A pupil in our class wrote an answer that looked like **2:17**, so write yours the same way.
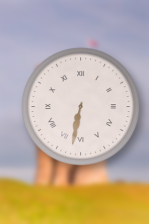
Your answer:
**6:32**
